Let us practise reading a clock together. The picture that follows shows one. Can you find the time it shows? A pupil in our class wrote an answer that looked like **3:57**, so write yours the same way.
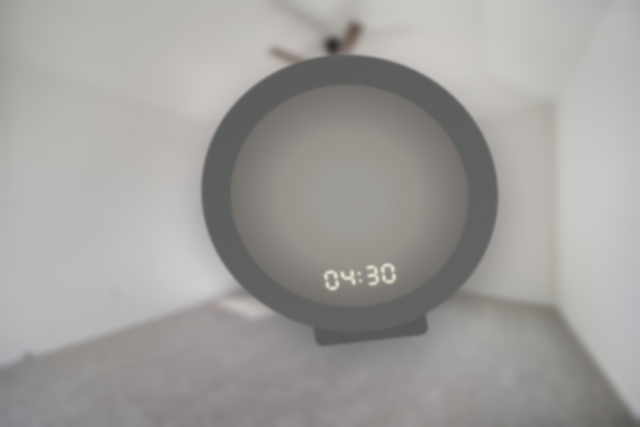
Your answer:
**4:30**
